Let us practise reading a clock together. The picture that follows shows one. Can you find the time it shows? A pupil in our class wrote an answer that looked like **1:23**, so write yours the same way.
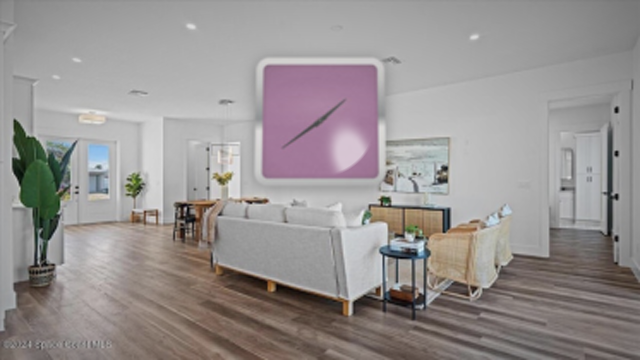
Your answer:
**1:39**
